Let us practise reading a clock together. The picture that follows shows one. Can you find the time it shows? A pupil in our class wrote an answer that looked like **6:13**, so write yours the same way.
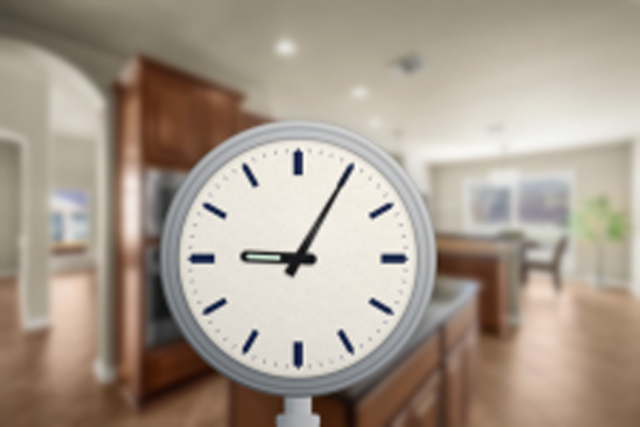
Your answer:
**9:05**
